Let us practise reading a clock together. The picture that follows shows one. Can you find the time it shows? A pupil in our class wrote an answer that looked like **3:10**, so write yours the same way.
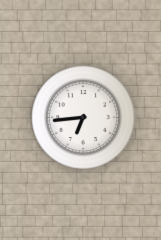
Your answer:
**6:44**
